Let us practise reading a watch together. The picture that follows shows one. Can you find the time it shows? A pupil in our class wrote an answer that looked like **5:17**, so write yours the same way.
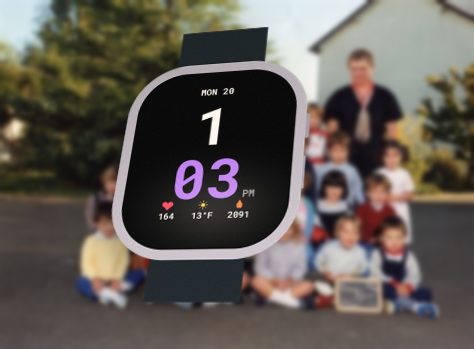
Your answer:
**1:03**
